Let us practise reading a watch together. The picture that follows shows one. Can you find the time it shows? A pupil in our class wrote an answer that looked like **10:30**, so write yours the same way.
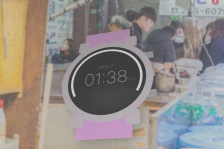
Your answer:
**1:38**
